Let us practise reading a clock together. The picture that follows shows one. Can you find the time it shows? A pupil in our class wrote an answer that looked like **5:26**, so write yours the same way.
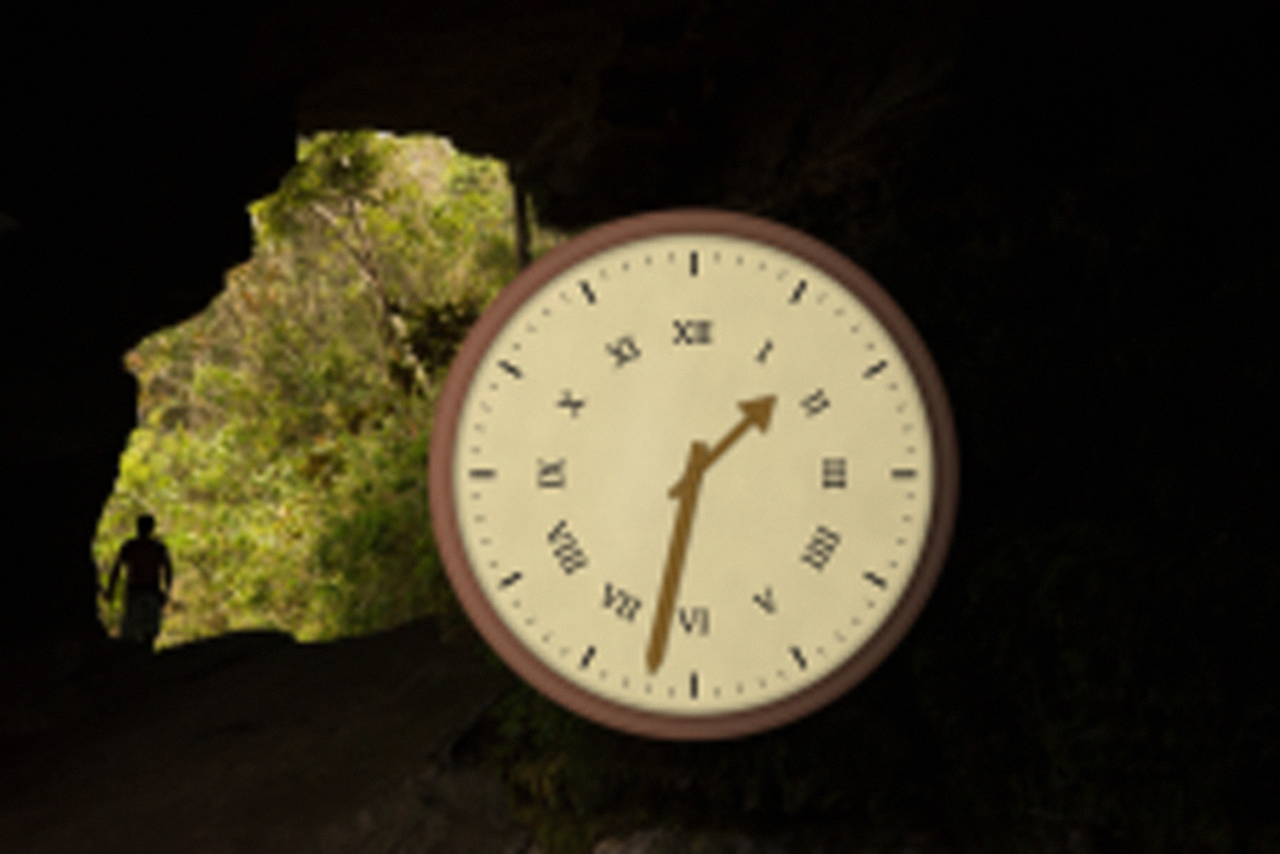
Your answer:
**1:32**
